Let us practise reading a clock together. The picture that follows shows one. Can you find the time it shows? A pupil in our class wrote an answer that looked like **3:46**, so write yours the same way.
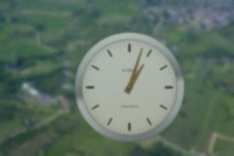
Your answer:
**1:03**
